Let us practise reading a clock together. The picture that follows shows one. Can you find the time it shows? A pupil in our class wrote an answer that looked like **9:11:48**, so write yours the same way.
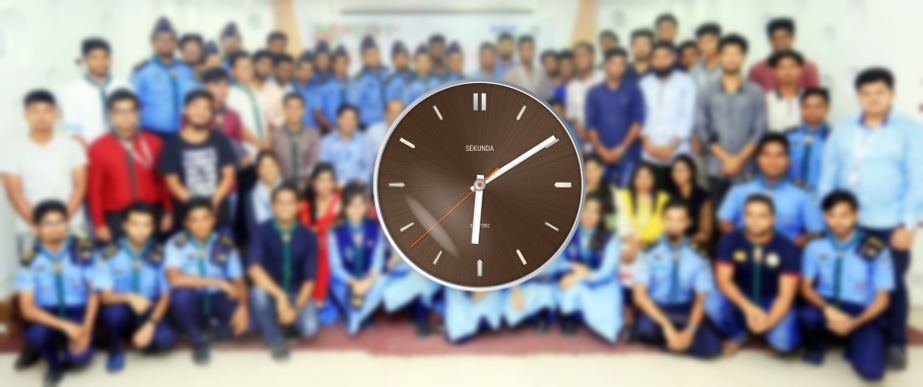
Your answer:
**6:09:38**
